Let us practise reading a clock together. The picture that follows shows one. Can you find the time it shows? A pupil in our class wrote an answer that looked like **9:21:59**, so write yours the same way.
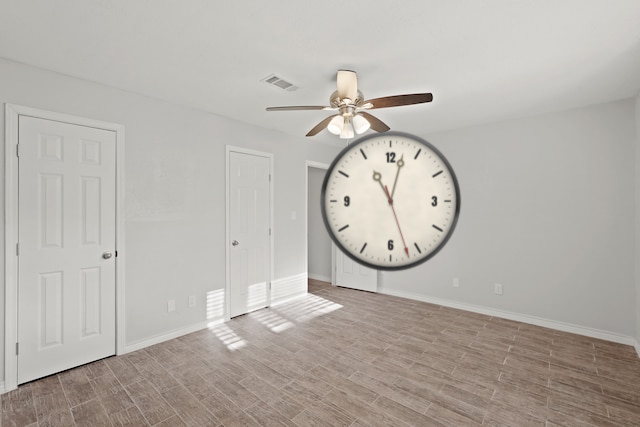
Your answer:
**11:02:27**
